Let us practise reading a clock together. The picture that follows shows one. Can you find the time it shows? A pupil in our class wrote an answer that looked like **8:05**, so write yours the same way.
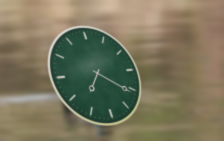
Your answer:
**7:21**
